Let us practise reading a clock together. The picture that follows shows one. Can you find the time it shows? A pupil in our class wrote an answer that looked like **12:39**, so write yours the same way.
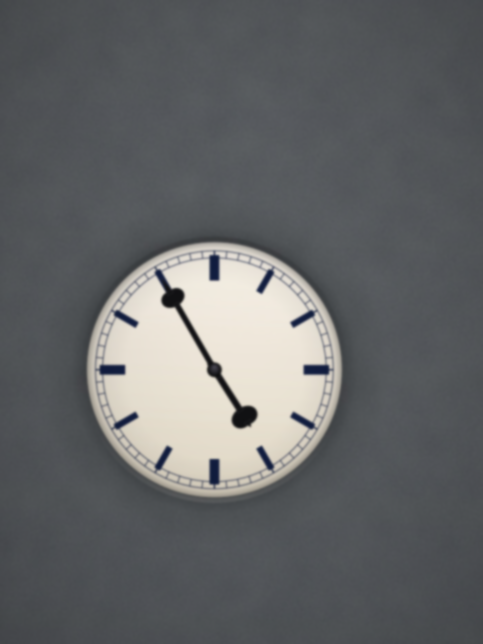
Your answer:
**4:55**
